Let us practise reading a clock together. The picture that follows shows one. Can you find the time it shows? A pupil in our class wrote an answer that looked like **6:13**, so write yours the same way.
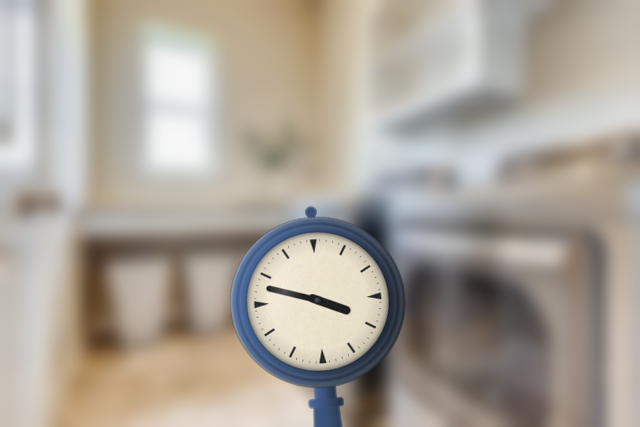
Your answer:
**3:48**
